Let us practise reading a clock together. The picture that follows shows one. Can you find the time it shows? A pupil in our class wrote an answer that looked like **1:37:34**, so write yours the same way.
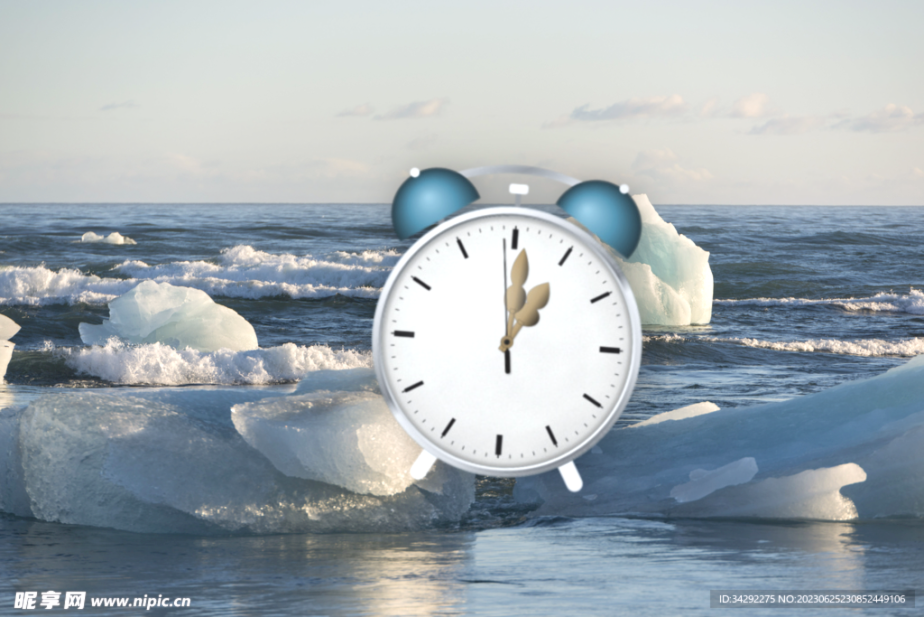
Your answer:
**1:00:59**
